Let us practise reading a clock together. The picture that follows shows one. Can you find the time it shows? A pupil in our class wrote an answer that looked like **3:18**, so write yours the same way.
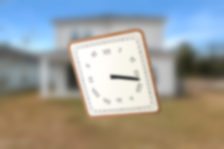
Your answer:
**3:17**
